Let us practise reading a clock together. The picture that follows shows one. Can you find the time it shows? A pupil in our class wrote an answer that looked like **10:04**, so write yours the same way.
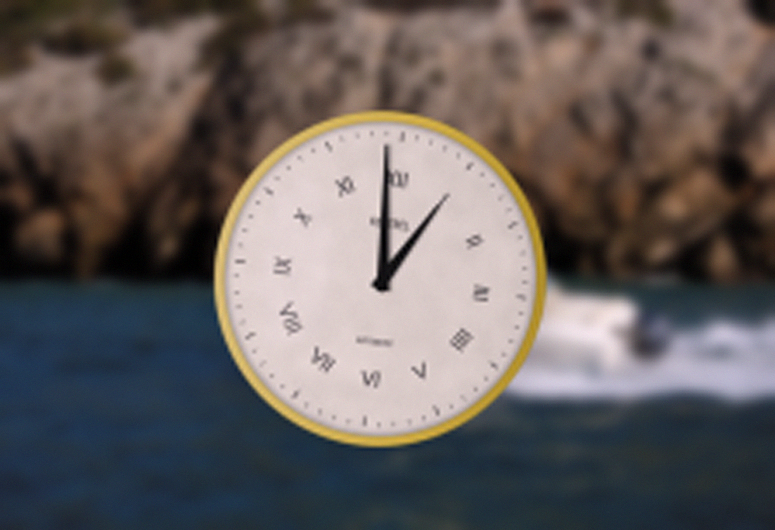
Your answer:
**12:59**
